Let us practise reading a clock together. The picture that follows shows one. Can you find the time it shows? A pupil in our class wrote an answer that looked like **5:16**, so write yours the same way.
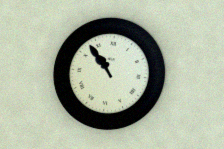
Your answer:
**10:53**
